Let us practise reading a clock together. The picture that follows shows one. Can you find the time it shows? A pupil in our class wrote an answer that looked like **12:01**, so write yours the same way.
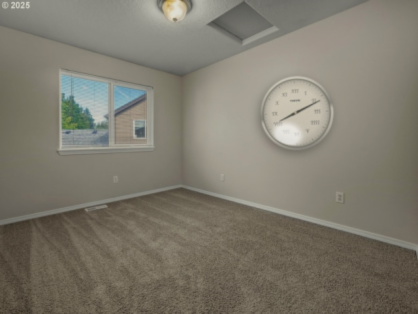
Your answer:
**8:11**
